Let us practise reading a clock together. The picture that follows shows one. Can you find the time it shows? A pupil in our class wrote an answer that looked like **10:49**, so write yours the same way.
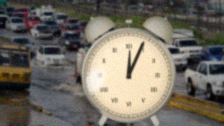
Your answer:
**12:04**
